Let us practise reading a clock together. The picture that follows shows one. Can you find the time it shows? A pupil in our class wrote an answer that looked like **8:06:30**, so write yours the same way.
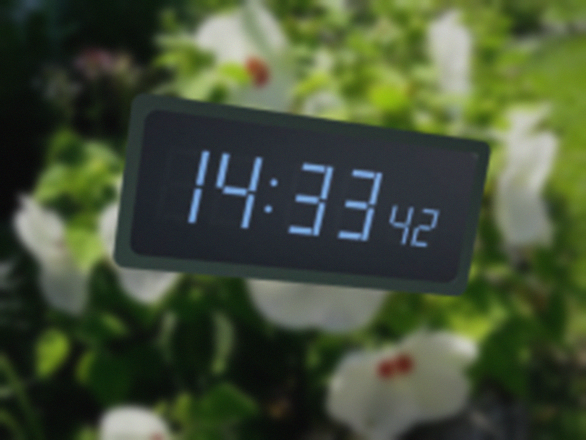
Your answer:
**14:33:42**
